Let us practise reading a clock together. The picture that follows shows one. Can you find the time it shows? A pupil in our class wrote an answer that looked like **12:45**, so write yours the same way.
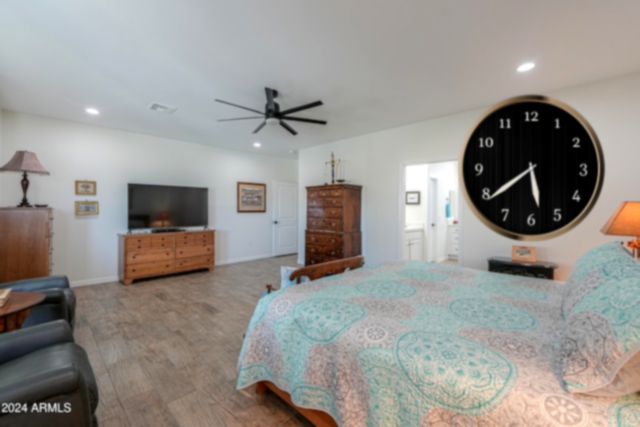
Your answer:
**5:39**
